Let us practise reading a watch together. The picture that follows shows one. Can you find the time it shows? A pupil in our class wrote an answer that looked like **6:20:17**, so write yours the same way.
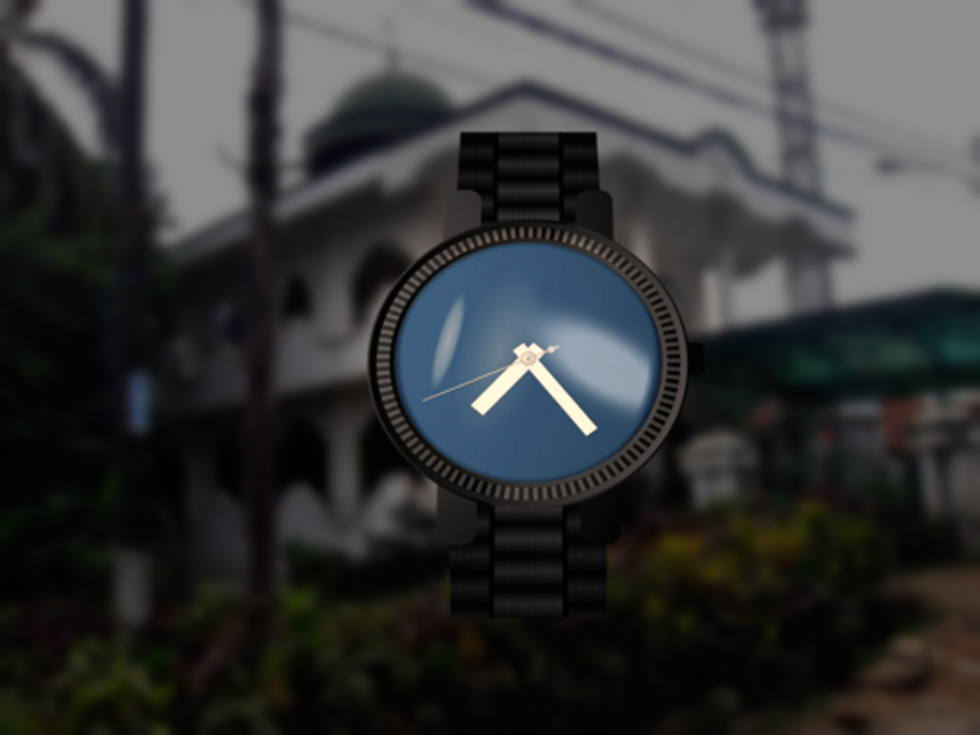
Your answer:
**7:23:41**
